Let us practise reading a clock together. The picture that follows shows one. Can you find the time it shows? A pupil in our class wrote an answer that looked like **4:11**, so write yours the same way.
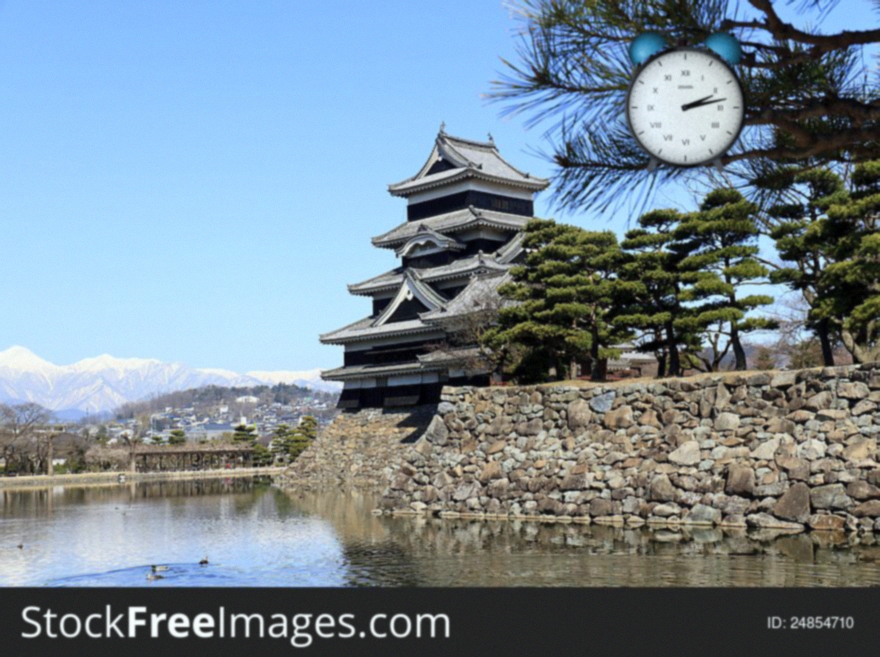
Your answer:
**2:13**
